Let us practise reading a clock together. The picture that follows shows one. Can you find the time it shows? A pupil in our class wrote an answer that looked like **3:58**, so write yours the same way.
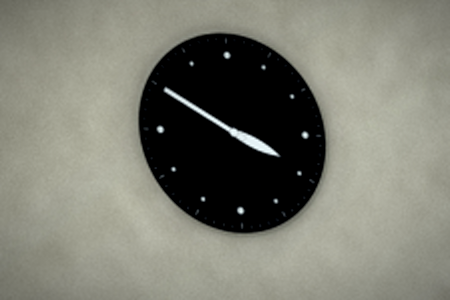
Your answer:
**3:50**
